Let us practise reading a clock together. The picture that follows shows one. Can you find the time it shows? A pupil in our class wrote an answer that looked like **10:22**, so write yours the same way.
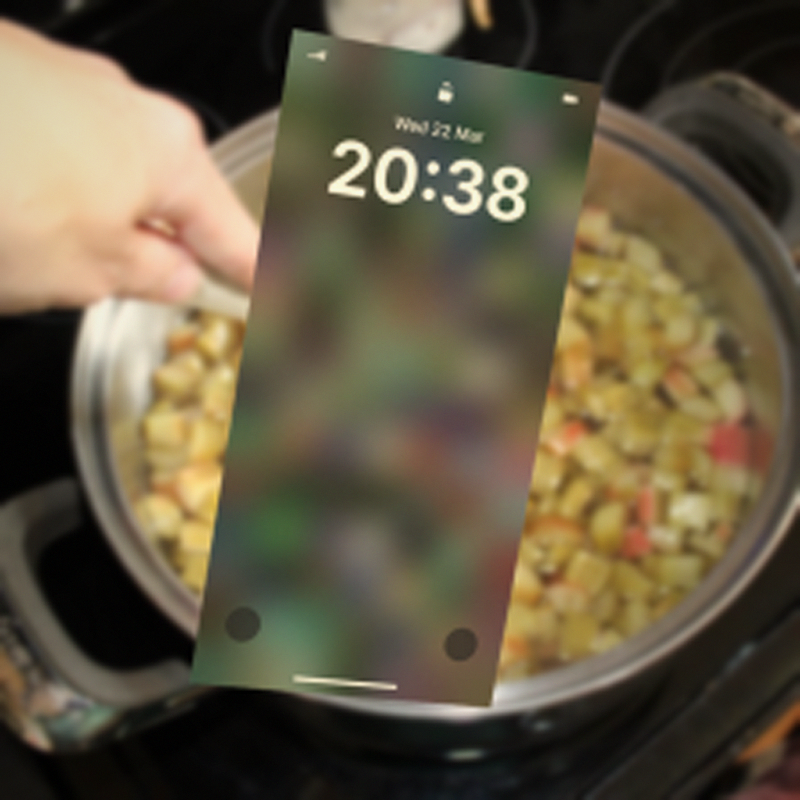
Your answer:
**20:38**
